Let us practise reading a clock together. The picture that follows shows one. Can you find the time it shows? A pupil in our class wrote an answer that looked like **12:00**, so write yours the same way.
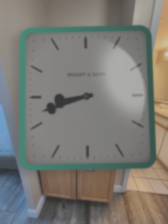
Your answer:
**8:42**
